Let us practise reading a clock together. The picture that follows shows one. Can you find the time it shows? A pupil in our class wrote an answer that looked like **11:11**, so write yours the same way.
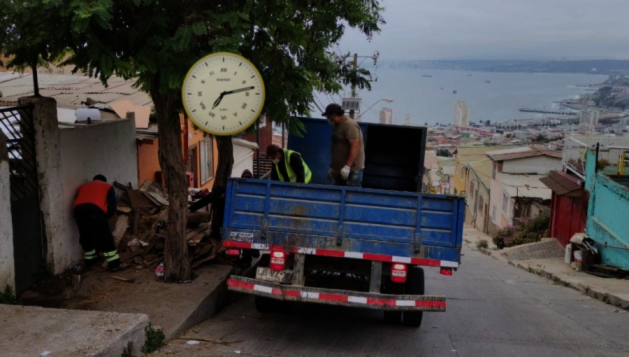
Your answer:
**7:13**
